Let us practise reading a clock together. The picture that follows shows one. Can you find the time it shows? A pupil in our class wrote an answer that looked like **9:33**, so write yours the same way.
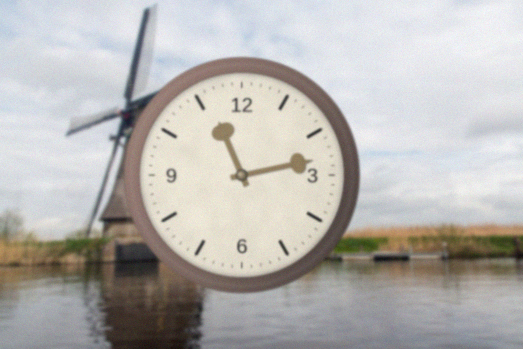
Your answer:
**11:13**
